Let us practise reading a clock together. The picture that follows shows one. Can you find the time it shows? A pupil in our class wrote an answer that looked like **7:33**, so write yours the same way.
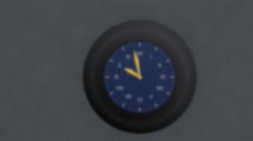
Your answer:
**9:58**
